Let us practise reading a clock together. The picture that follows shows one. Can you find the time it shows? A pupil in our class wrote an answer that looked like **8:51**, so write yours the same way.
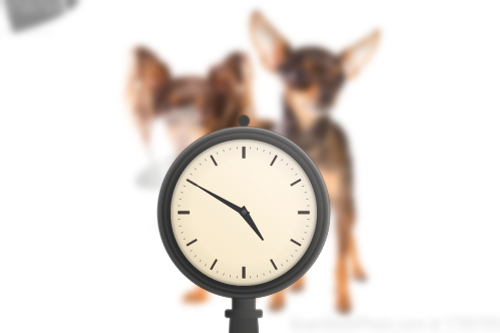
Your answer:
**4:50**
